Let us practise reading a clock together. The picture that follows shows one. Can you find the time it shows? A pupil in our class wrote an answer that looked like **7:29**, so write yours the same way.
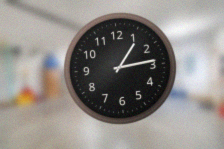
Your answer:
**1:14**
